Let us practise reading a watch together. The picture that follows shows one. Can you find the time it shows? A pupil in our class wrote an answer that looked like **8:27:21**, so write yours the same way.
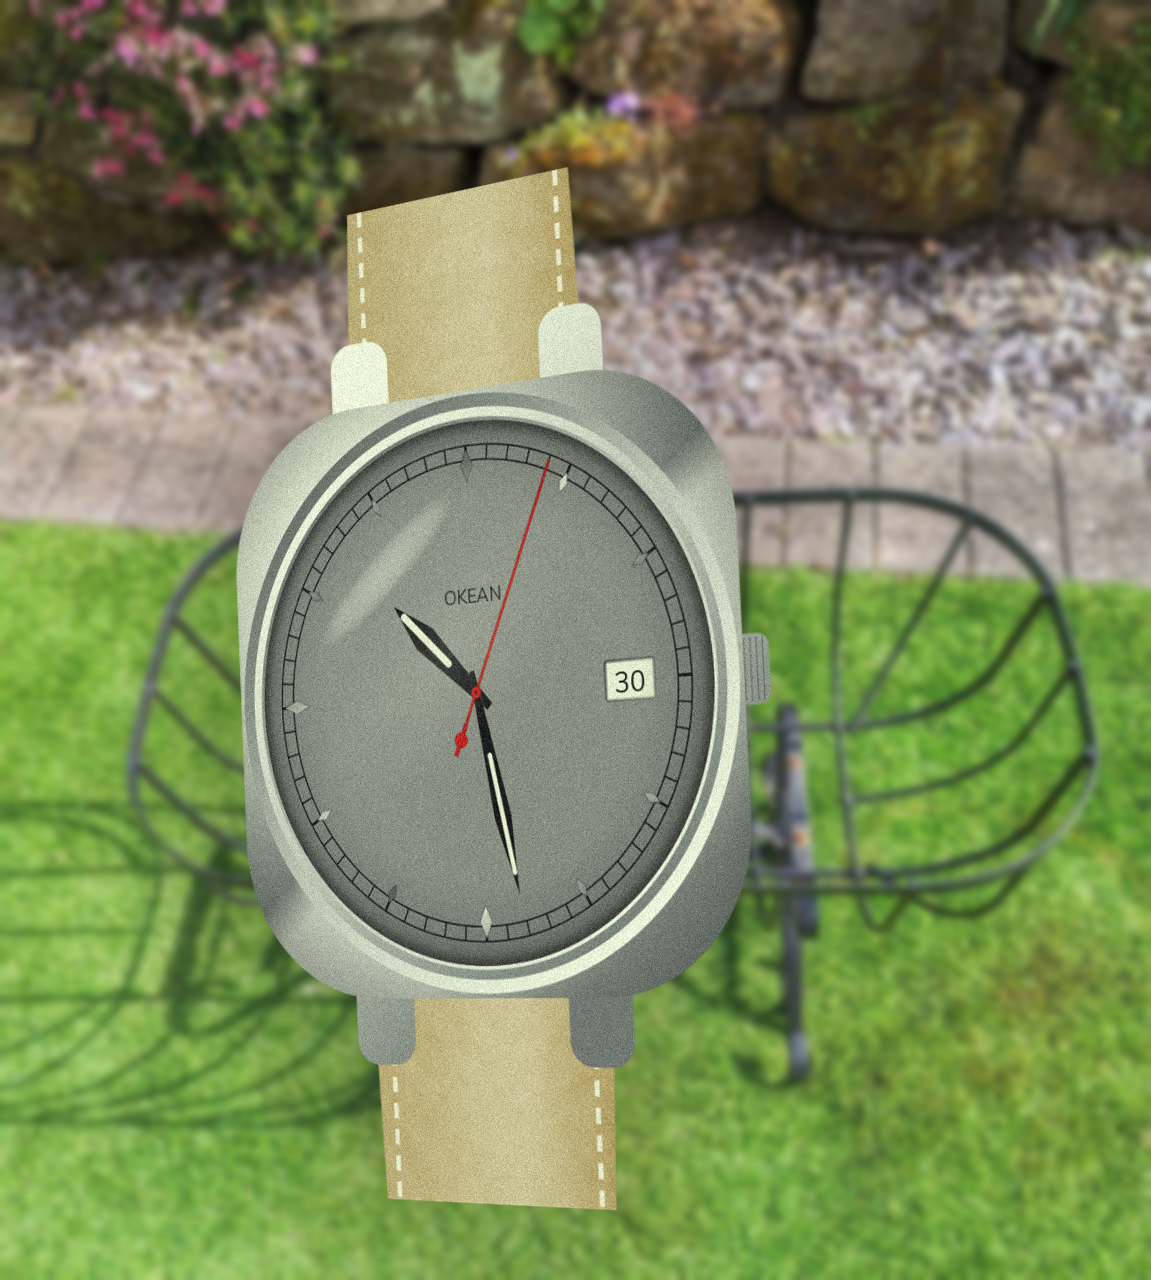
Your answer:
**10:28:04**
